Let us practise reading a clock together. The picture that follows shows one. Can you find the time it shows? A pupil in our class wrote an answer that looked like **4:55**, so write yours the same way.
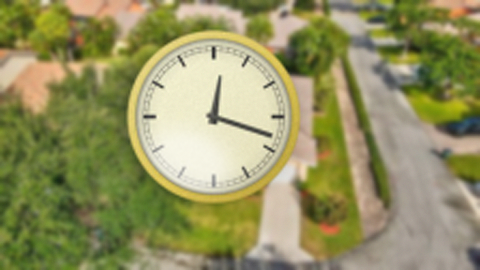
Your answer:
**12:18**
